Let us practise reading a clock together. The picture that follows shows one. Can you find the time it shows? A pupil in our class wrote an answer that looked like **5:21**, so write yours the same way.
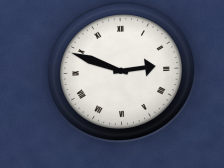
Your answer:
**2:49**
